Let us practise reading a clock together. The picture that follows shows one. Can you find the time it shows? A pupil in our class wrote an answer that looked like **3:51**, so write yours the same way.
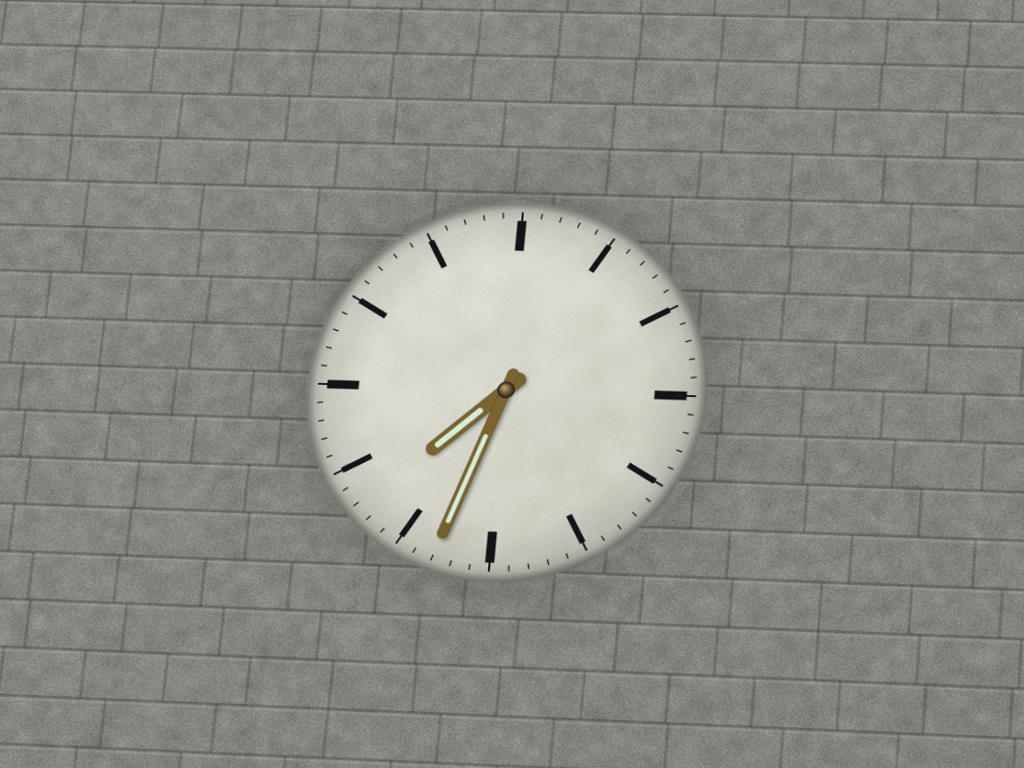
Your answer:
**7:33**
